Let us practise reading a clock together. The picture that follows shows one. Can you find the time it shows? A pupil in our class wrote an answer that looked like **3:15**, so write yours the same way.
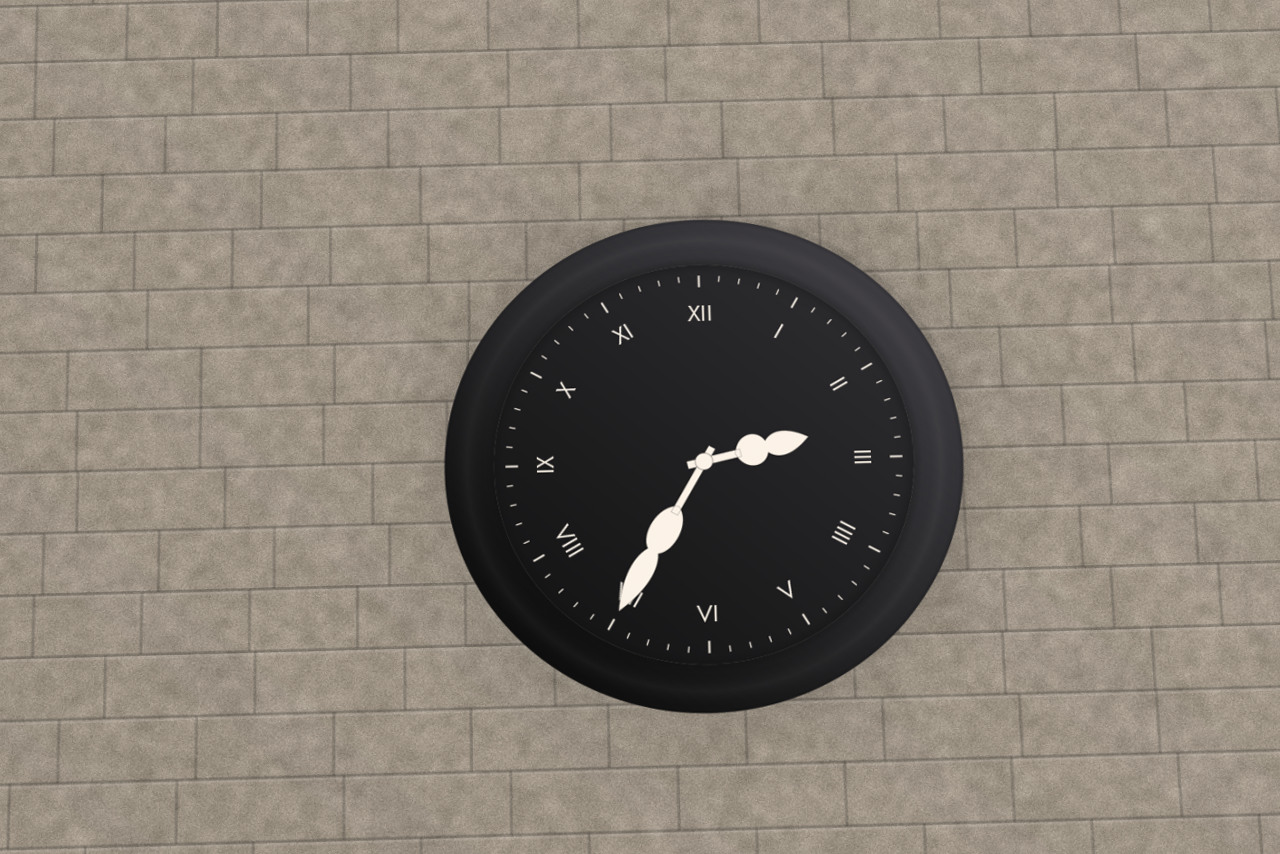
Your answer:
**2:35**
